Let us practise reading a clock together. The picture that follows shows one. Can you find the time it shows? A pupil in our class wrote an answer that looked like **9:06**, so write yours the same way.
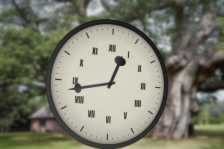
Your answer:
**12:43**
